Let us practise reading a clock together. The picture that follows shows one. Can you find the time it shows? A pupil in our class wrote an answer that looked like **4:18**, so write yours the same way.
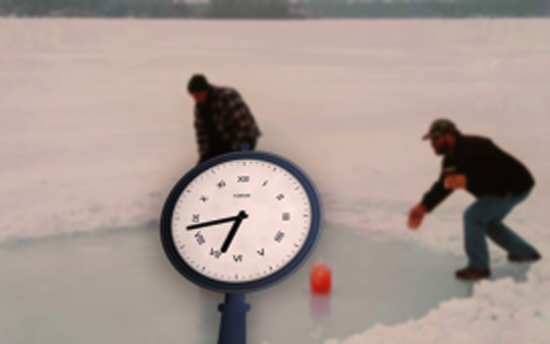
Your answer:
**6:43**
